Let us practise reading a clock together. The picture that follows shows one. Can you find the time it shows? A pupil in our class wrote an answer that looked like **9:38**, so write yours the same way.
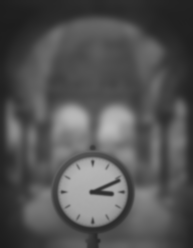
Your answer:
**3:11**
